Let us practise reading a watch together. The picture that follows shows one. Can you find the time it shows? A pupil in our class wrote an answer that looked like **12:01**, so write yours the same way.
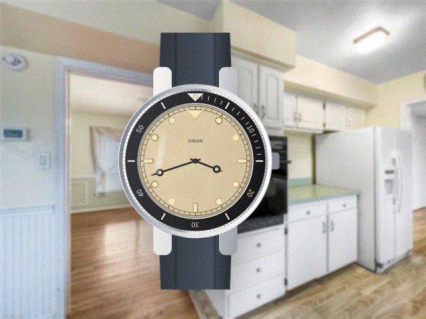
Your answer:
**3:42**
